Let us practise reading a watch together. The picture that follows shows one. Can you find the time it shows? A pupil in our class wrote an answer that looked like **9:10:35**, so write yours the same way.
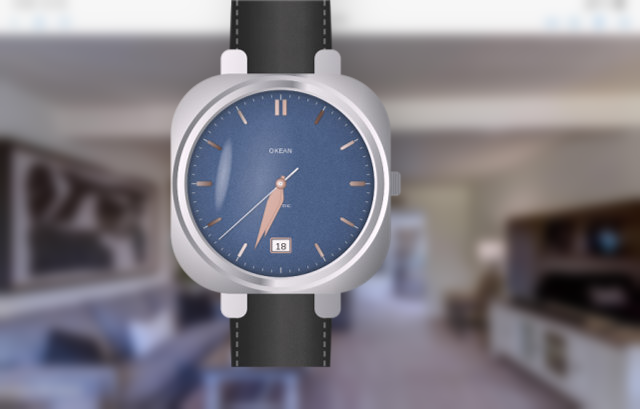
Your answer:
**6:33:38**
